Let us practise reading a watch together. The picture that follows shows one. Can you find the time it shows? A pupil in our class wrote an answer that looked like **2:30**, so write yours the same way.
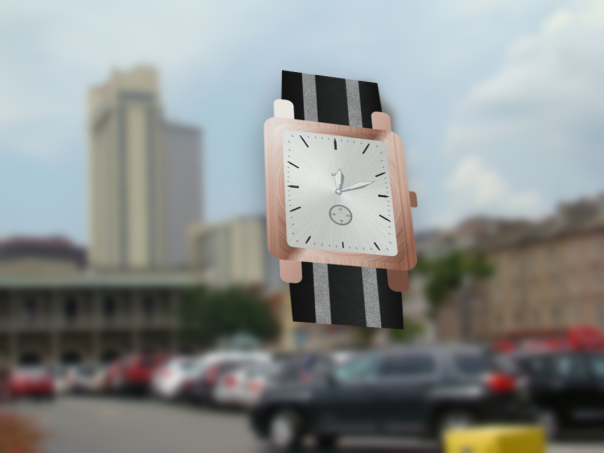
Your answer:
**12:11**
